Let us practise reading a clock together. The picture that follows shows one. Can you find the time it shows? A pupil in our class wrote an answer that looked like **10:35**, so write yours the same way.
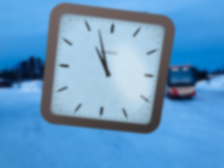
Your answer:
**10:57**
